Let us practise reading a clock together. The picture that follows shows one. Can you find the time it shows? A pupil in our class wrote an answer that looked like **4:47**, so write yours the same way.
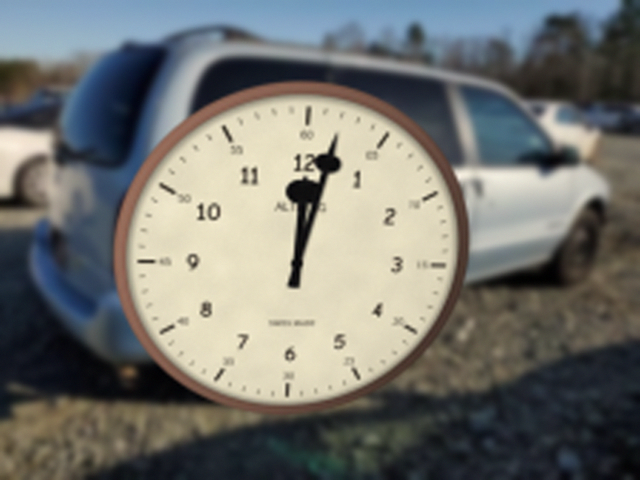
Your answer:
**12:02**
